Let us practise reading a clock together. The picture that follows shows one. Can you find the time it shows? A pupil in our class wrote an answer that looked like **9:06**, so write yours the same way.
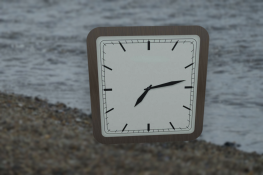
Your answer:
**7:13**
